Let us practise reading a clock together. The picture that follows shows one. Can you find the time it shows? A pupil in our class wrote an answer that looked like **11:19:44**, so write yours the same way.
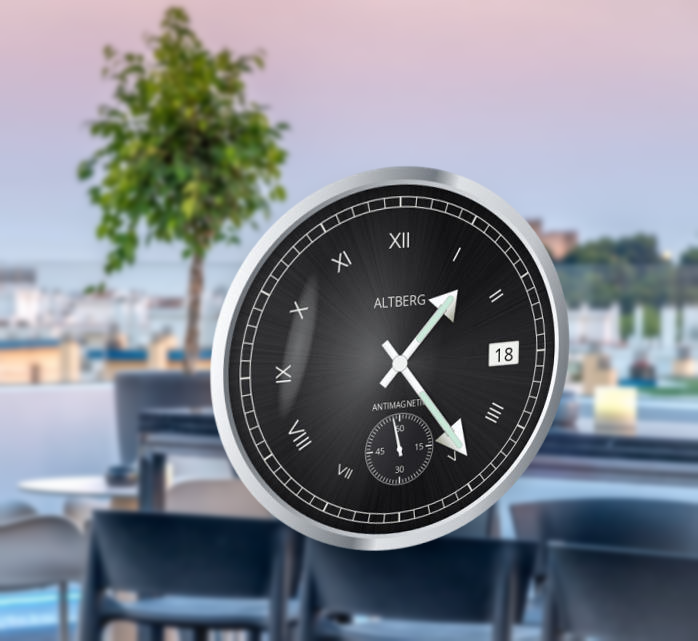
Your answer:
**1:23:58**
